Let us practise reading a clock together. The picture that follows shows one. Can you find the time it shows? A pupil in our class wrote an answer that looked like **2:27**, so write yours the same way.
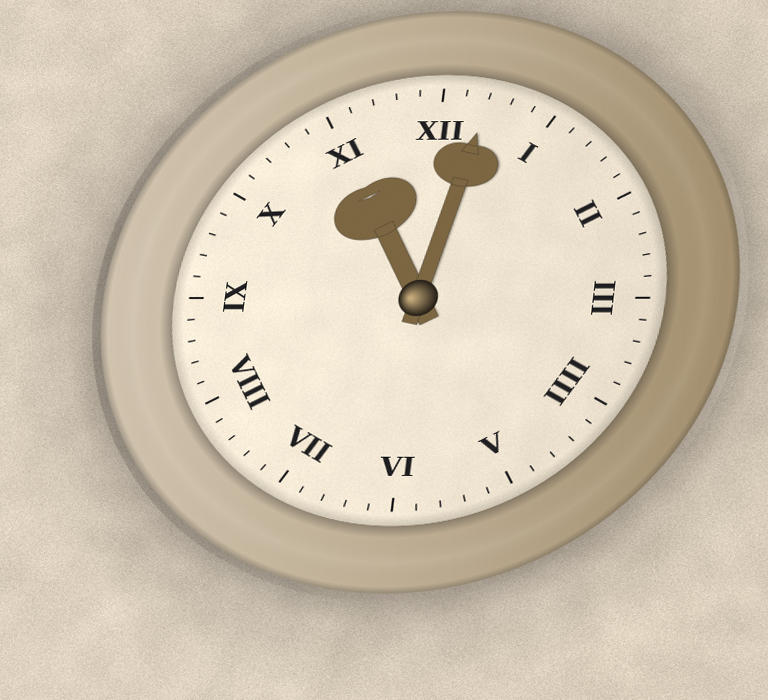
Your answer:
**11:02**
